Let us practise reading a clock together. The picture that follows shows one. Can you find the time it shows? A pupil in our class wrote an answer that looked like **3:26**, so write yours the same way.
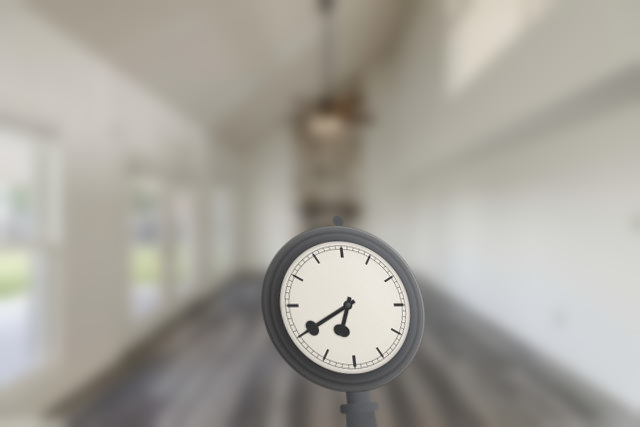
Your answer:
**6:40**
